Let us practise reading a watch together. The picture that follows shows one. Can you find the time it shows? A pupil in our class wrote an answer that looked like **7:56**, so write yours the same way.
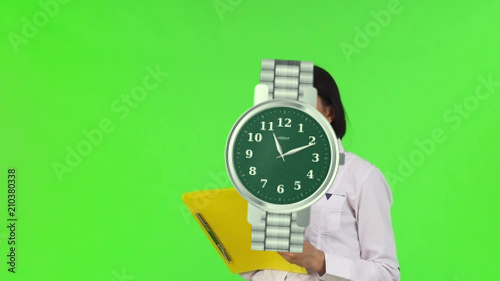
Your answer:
**11:11**
